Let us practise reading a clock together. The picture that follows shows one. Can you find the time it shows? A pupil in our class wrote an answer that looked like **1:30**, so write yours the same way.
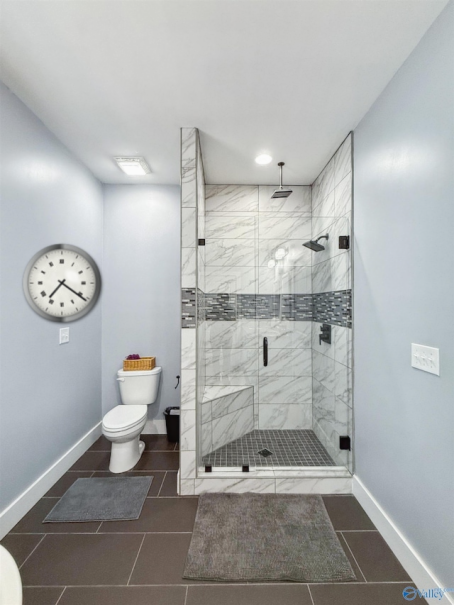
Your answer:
**7:21**
